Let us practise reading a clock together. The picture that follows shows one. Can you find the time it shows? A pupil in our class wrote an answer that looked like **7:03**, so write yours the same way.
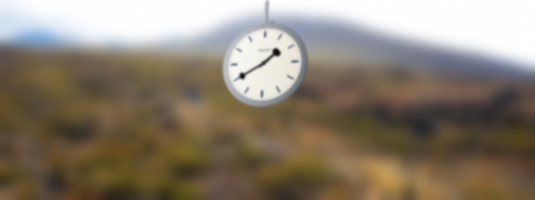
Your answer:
**1:40**
